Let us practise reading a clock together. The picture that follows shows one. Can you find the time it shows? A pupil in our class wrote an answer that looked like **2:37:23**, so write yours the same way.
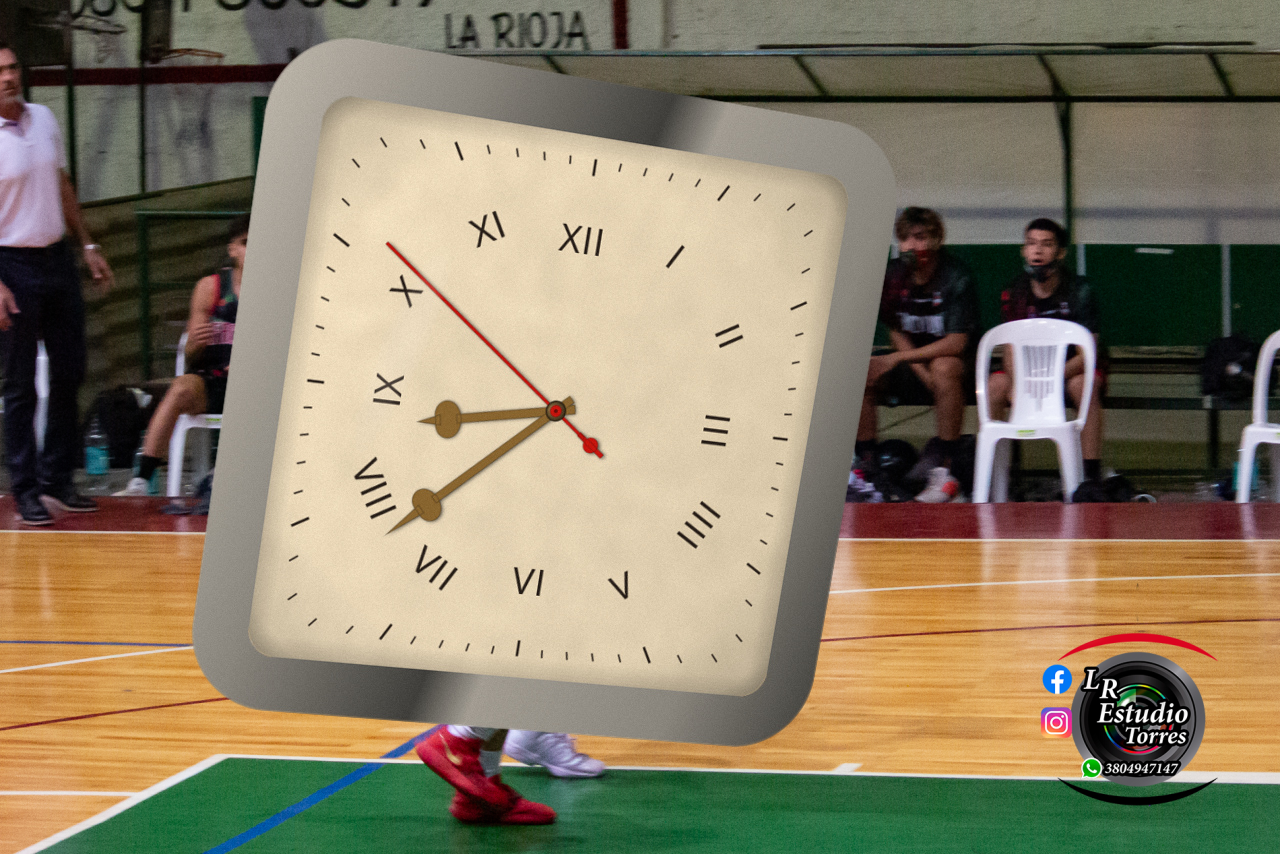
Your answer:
**8:37:51**
